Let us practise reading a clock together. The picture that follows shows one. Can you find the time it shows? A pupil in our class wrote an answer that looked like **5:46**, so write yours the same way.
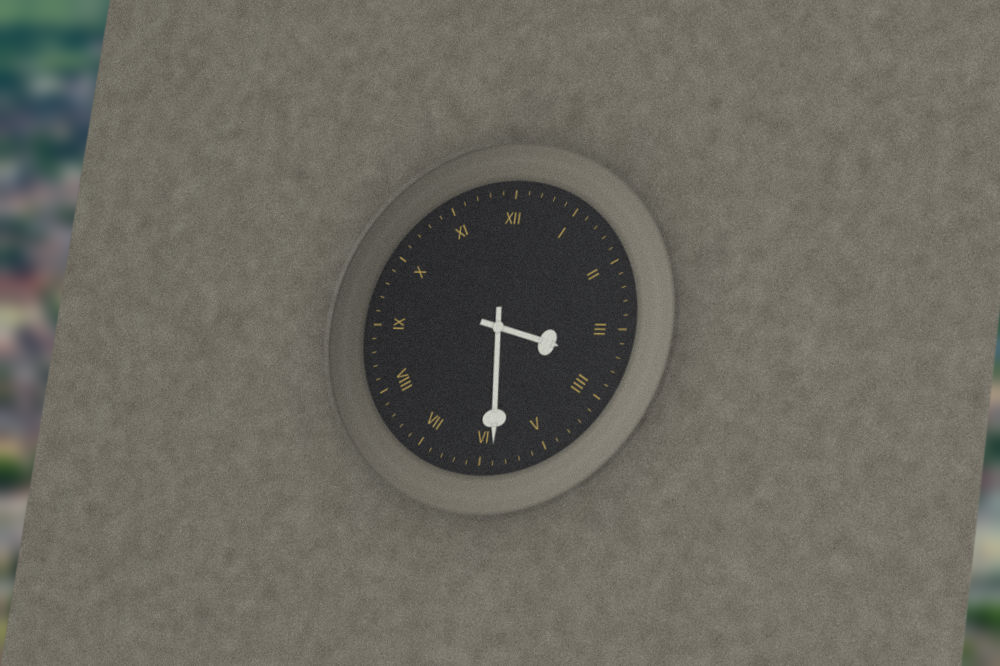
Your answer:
**3:29**
